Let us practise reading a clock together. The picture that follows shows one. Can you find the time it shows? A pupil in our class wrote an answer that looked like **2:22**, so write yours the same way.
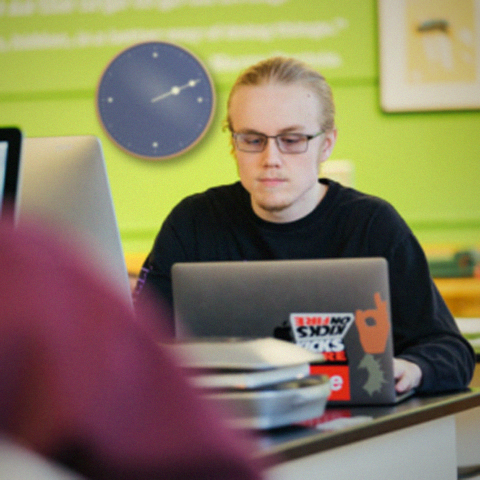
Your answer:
**2:11**
